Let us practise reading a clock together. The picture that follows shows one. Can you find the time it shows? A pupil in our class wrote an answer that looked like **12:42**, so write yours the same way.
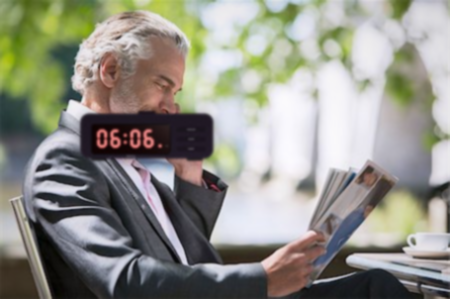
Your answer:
**6:06**
